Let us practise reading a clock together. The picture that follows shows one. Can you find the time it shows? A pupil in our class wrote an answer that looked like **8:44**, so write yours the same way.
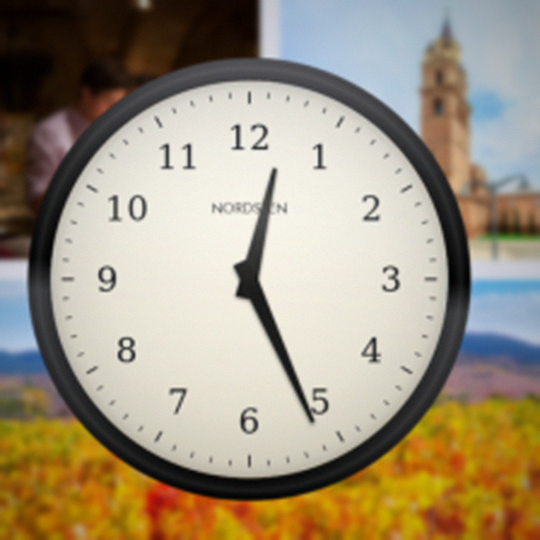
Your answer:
**12:26**
